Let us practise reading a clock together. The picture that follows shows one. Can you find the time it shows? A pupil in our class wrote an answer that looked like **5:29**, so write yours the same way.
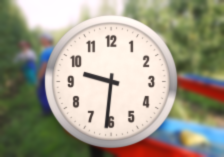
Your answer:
**9:31**
